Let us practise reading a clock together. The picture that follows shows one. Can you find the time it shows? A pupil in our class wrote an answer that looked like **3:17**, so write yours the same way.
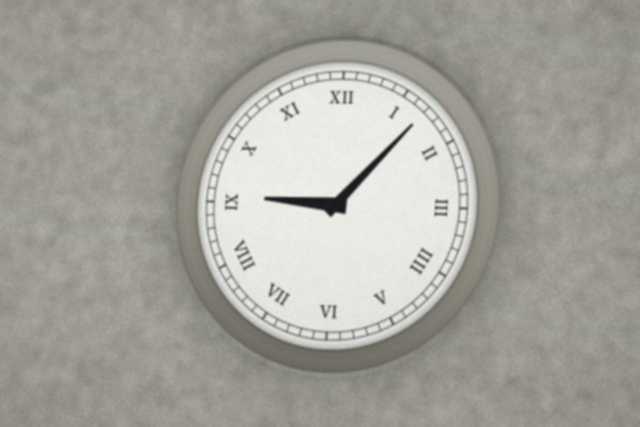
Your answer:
**9:07**
